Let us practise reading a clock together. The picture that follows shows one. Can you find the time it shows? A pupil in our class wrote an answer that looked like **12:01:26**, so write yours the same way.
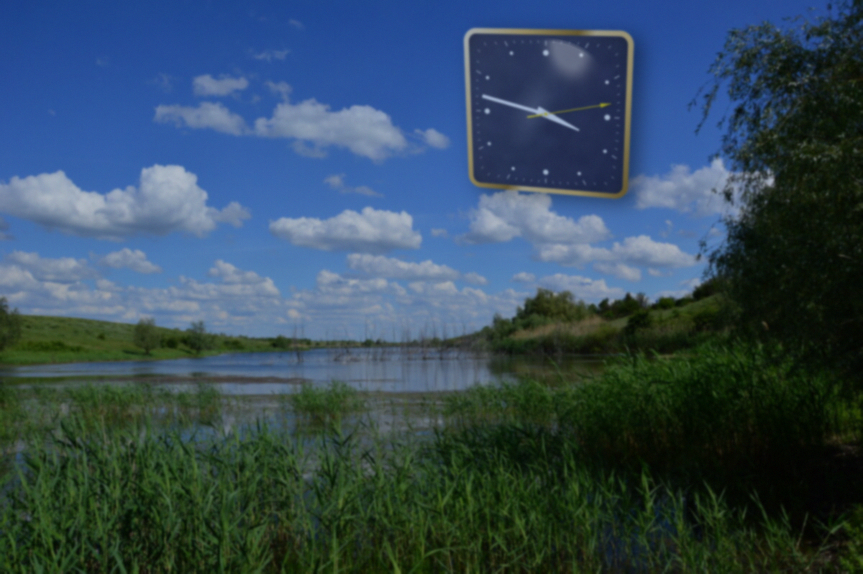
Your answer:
**3:47:13**
